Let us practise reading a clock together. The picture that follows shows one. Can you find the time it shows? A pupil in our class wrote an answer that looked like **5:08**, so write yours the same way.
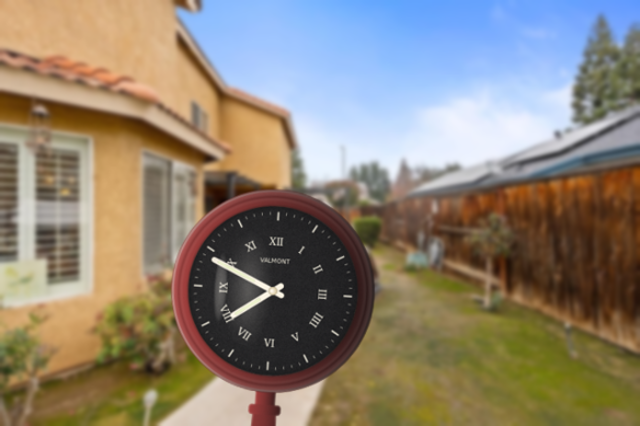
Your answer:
**7:49**
